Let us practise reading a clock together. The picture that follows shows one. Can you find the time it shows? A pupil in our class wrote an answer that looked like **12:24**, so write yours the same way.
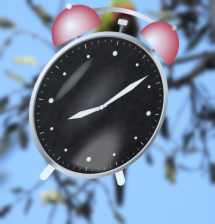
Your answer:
**8:08**
